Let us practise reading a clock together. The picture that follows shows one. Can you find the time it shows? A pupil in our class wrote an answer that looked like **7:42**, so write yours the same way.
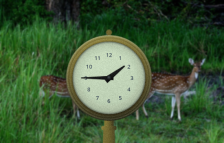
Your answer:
**1:45**
